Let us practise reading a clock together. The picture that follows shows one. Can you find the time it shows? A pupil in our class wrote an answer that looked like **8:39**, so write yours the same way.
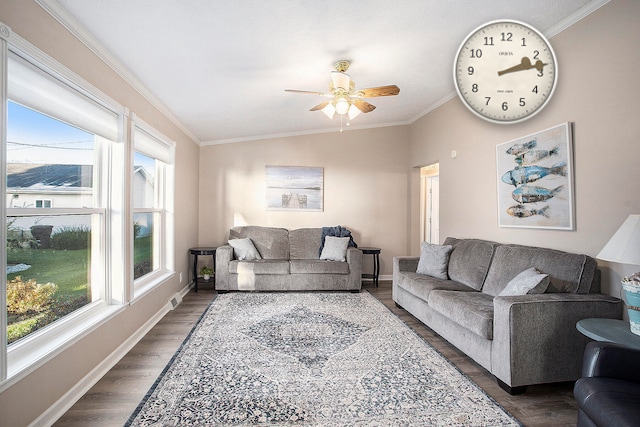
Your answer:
**2:13**
